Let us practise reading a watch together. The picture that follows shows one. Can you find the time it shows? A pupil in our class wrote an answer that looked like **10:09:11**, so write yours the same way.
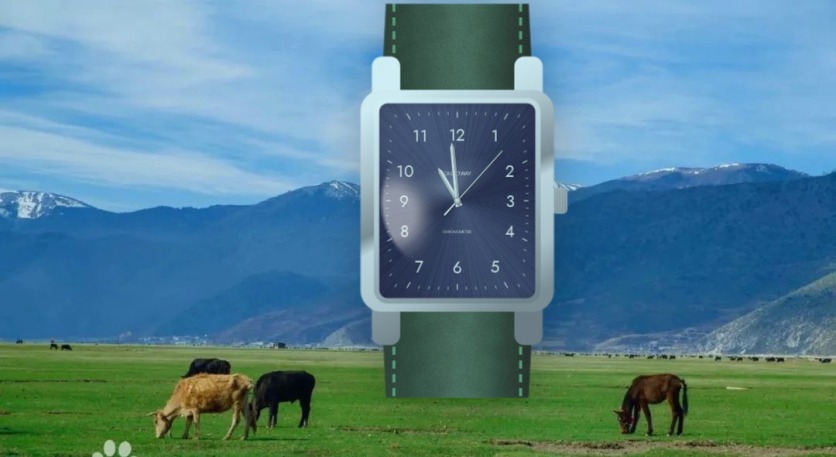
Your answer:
**10:59:07**
